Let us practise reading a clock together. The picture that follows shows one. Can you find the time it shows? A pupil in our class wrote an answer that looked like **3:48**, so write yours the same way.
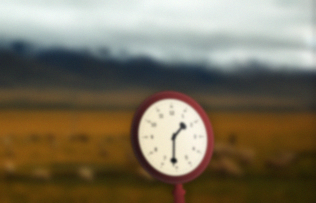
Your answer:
**1:31**
